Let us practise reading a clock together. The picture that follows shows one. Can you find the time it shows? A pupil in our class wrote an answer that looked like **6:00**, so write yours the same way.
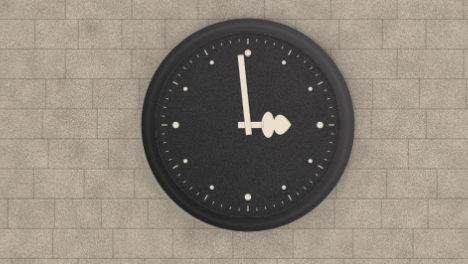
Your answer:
**2:59**
